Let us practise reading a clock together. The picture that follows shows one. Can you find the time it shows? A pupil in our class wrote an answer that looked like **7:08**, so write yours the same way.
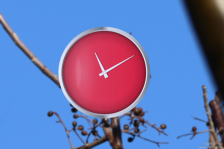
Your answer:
**11:10**
